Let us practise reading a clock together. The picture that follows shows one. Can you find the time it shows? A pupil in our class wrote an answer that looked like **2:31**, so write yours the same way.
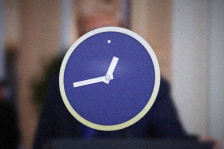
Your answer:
**12:43**
